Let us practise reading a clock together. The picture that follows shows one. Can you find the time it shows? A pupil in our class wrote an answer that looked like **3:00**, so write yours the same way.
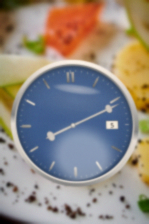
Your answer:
**8:11**
